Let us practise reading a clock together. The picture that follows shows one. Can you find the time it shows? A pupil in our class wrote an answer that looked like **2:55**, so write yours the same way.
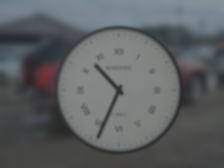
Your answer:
**10:34**
